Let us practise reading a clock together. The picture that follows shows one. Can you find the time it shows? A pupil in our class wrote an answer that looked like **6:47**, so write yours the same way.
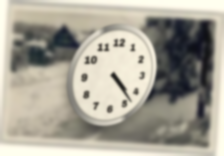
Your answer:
**4:23**
